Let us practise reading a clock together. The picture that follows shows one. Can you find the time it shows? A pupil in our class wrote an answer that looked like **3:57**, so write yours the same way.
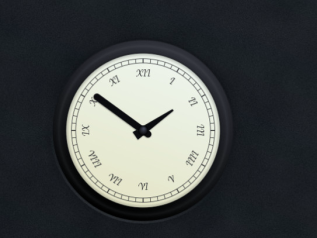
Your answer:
**1:51**
